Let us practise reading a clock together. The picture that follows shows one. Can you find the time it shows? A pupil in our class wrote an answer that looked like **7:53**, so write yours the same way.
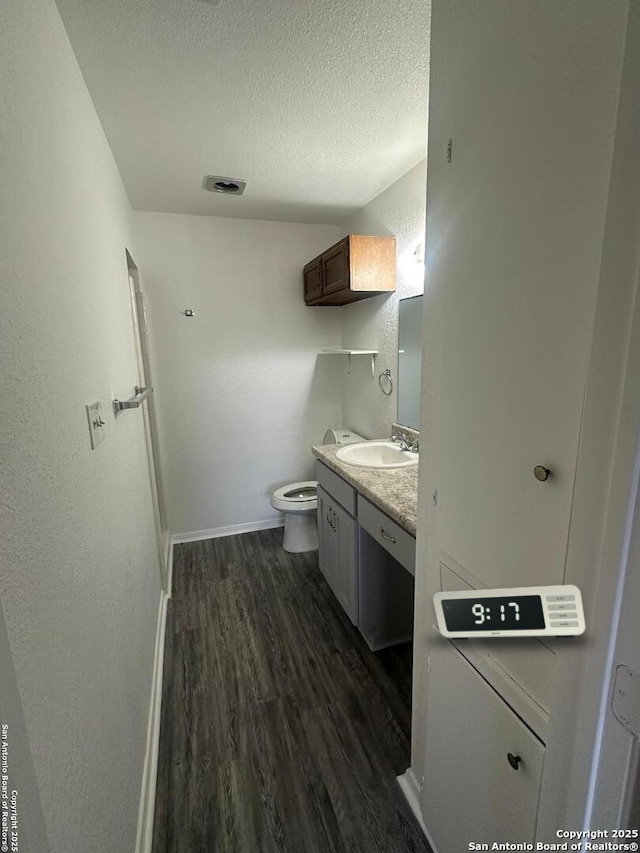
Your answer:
**9:17**
